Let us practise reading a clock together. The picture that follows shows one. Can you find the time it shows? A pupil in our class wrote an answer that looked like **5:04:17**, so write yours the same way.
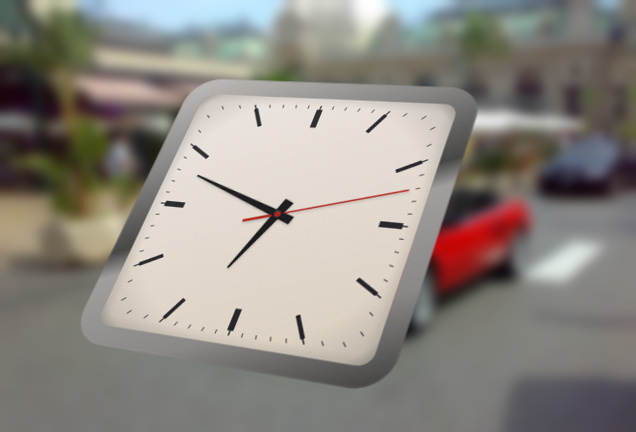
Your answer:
**6:48:12**
